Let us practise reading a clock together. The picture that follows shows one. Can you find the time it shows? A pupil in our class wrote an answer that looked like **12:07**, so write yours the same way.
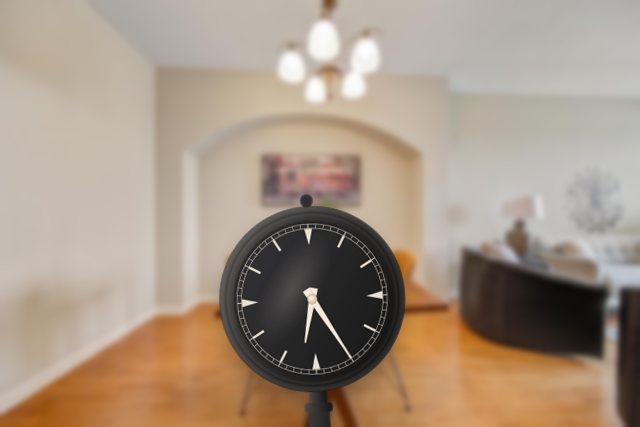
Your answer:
**6:25**
